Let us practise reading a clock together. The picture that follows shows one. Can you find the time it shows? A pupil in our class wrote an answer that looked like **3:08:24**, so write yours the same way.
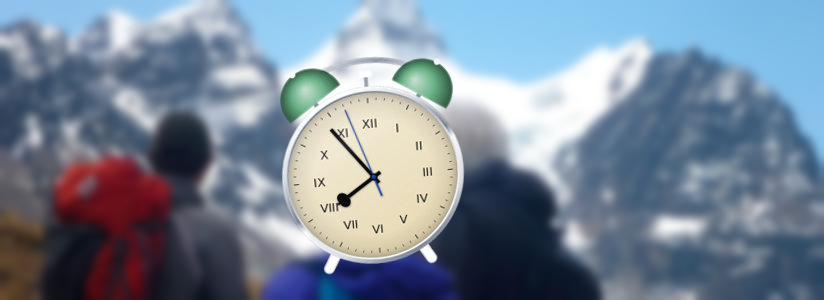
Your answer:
**7:53:57**
